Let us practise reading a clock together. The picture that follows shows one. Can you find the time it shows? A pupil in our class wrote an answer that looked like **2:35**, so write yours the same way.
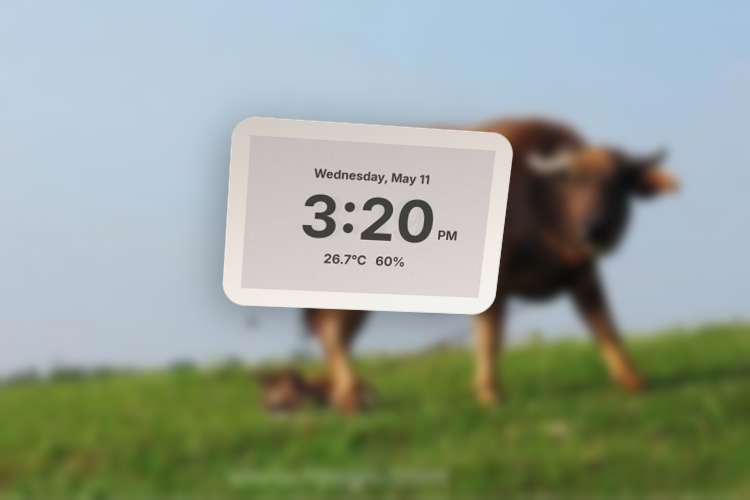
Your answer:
**3:20**
